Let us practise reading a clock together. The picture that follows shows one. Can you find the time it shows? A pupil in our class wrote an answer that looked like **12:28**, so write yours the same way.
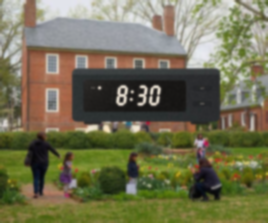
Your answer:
**8:30**
